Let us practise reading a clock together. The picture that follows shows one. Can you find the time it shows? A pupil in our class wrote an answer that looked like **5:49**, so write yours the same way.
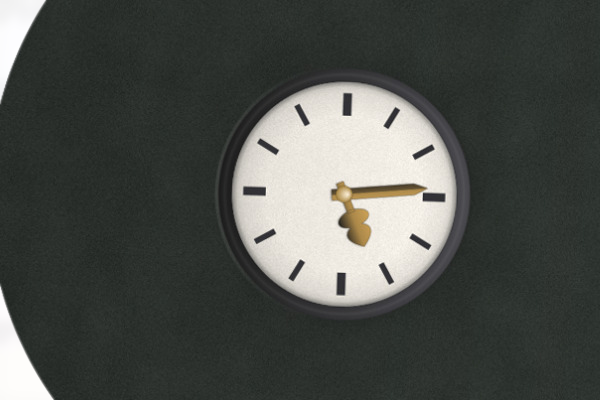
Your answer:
**5:14**
